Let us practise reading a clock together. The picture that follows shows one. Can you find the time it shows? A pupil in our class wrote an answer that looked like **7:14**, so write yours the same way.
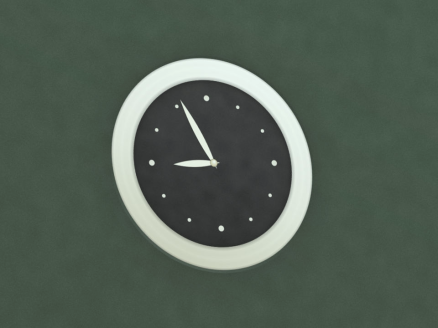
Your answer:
**8:56**
